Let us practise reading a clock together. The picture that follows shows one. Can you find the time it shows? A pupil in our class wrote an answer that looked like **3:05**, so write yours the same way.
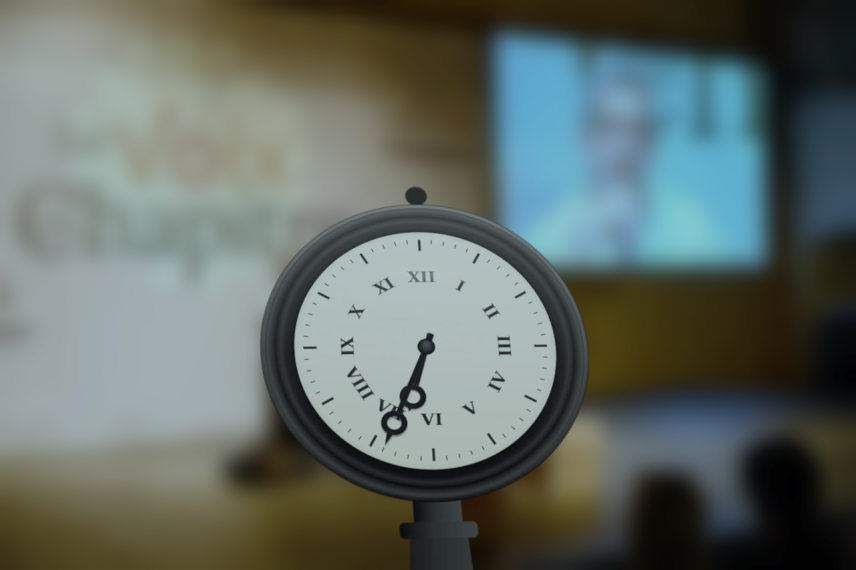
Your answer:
**6:34**
